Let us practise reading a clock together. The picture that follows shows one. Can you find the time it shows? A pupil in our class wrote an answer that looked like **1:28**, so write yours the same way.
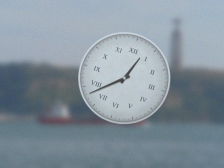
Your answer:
**12:38**
